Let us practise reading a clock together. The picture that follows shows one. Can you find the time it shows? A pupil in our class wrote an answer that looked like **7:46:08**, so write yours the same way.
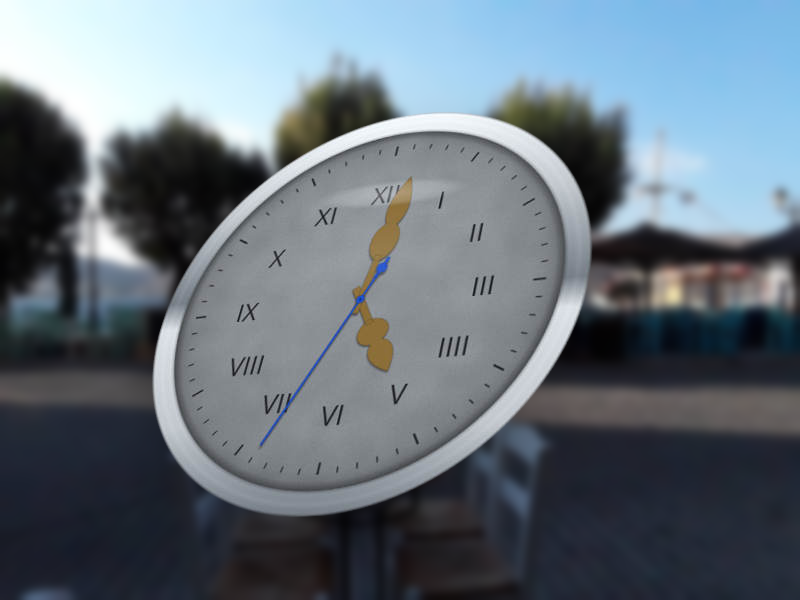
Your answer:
**5:01:34**
